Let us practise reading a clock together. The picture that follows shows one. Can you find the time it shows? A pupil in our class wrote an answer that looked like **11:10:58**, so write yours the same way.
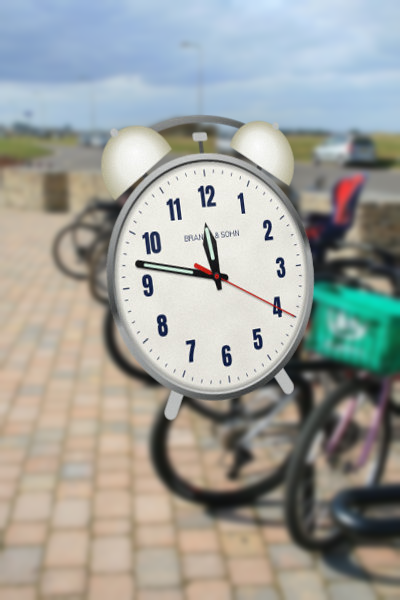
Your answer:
**11:47:20**
